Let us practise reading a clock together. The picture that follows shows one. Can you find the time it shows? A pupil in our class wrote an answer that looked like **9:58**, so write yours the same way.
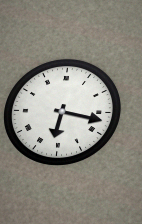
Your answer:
**6:17**
